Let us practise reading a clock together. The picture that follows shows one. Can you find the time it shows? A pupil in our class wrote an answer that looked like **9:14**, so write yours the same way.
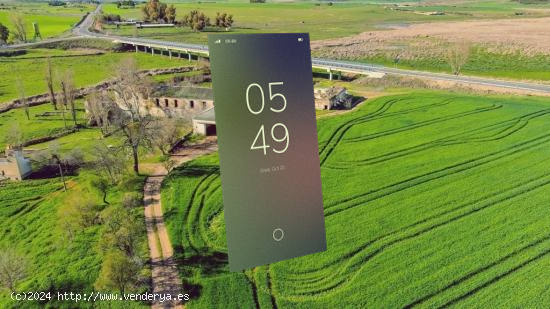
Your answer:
**5:49**
